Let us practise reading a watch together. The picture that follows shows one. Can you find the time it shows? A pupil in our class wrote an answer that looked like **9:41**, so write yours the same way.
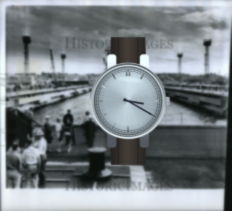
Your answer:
**3:20**
